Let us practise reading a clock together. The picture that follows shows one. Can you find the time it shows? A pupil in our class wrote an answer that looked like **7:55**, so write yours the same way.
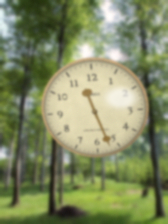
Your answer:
**11:27**
